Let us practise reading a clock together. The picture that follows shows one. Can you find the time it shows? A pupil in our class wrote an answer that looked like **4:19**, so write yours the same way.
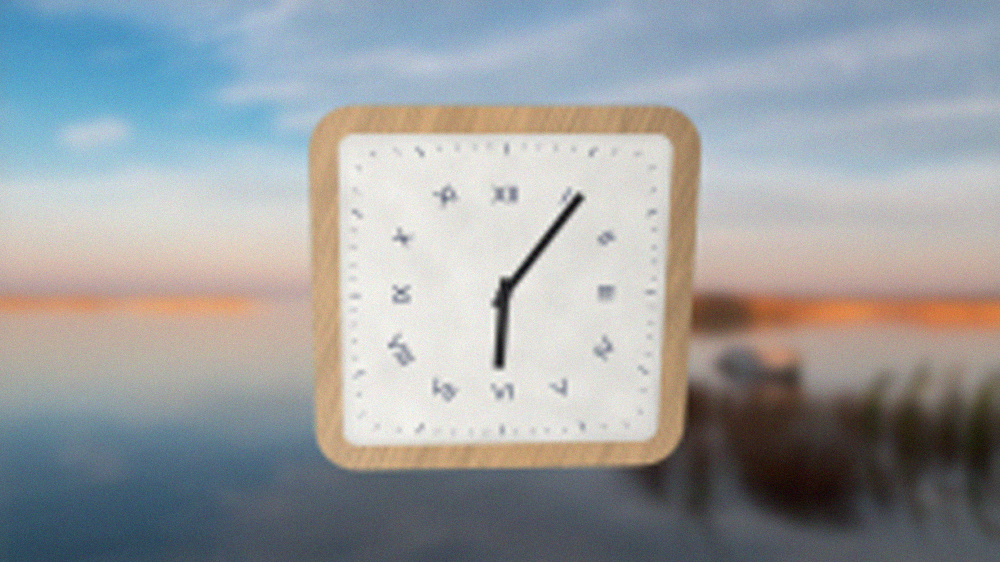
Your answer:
**6:06**
